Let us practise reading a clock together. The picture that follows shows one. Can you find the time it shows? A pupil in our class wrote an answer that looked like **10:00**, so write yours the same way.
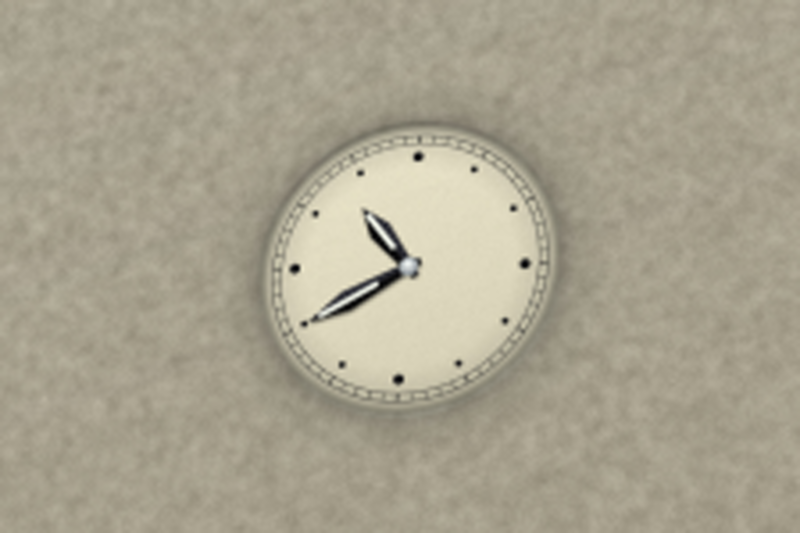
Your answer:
**10:40**
